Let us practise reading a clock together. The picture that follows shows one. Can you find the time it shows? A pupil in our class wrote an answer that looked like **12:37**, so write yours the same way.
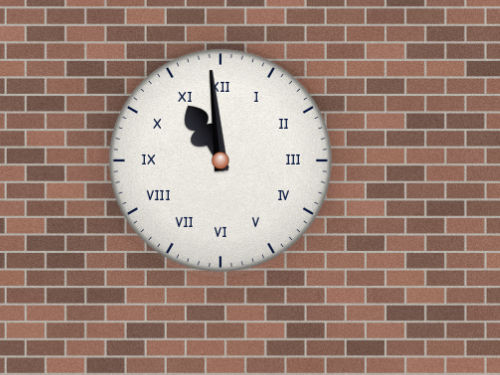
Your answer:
**10:59**
